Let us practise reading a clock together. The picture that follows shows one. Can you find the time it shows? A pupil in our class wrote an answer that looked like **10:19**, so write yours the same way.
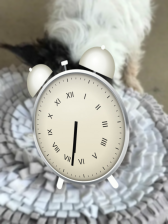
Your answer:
**6:33**
